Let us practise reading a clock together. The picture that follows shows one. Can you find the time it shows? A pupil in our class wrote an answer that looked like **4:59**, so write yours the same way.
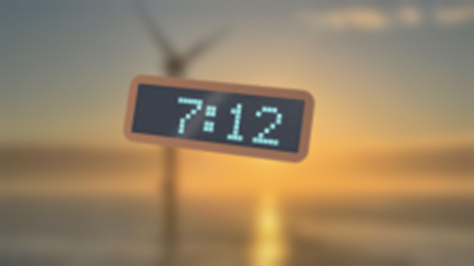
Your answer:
**7:12**
